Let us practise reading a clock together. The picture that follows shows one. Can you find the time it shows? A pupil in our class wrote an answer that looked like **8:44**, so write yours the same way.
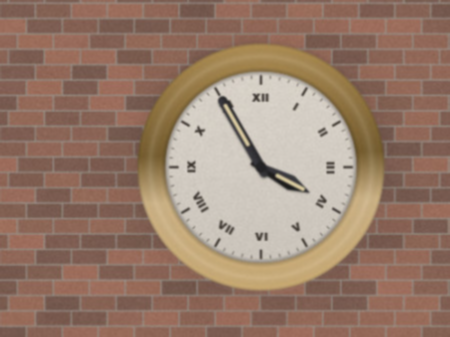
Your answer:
**3:55**
